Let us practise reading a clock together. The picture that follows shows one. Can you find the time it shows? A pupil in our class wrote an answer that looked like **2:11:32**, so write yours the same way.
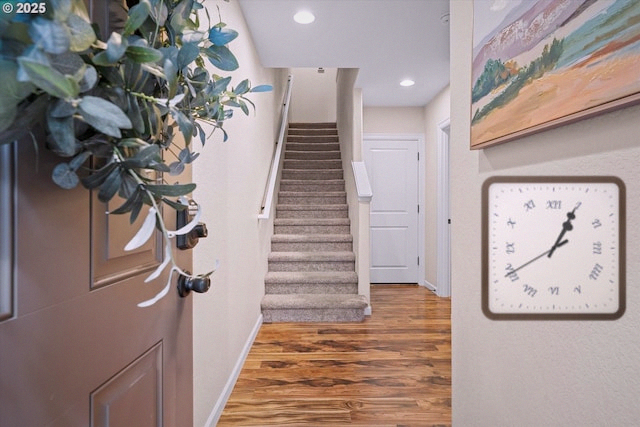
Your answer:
**1:04:40**
